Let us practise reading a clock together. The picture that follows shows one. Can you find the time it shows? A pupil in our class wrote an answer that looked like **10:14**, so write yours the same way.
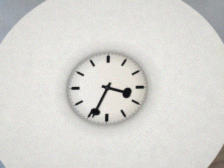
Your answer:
**3:34**
